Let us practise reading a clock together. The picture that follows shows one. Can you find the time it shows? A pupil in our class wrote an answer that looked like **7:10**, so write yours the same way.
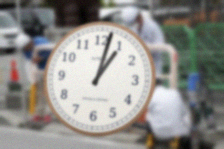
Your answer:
**1:02**
